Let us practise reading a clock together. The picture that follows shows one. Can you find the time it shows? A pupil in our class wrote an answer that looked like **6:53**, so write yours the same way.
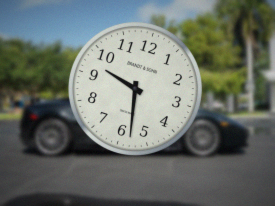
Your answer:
**9:28**
